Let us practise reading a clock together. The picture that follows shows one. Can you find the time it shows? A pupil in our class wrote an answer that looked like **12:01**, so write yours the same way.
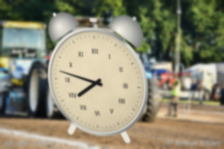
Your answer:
**7:47**
